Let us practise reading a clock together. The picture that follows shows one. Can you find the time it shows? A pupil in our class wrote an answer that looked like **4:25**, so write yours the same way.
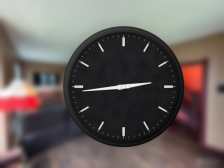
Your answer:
**2:44**
